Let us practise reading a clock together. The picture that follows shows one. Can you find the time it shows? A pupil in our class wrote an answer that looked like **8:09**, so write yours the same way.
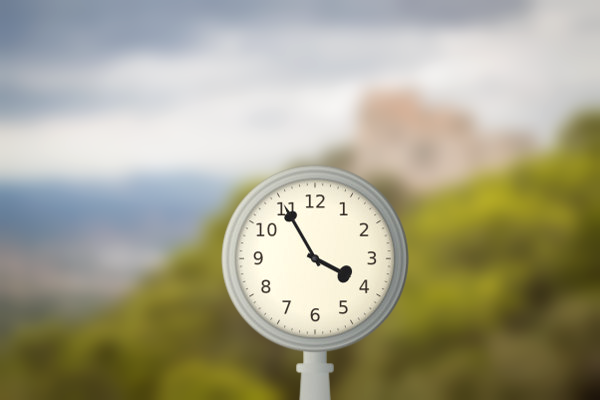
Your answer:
**3:55**
